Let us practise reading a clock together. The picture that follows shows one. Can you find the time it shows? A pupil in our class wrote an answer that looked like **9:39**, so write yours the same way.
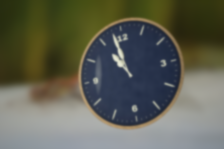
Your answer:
**10:58**
